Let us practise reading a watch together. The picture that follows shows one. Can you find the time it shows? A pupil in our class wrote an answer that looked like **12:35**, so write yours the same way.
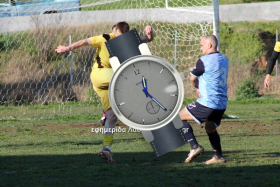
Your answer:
**12:26**
